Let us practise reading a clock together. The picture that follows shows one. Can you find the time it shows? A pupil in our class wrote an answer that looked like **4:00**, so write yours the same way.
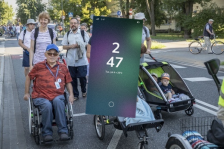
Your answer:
**2:47**
